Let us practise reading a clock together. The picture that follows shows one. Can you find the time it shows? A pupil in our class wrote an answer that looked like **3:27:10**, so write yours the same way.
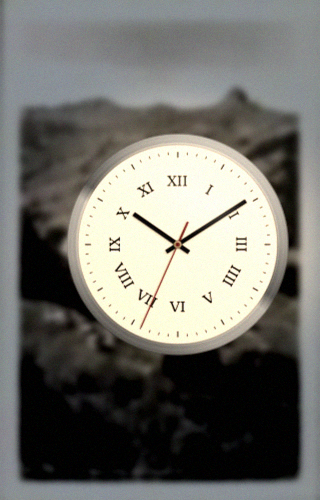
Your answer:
**10:09:34**
